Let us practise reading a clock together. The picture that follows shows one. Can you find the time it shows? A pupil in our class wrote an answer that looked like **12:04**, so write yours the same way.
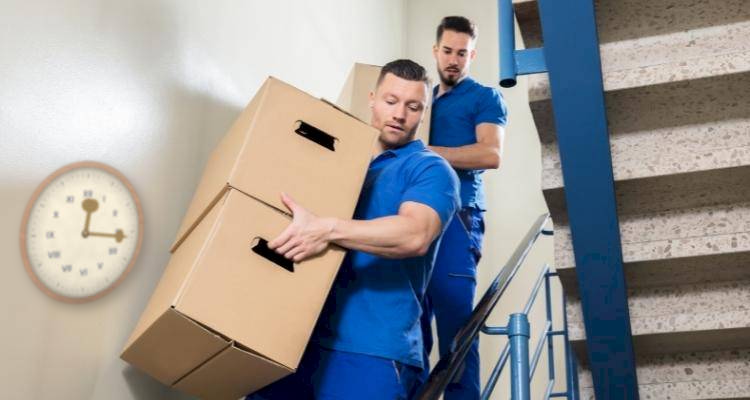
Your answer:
**12:16**
